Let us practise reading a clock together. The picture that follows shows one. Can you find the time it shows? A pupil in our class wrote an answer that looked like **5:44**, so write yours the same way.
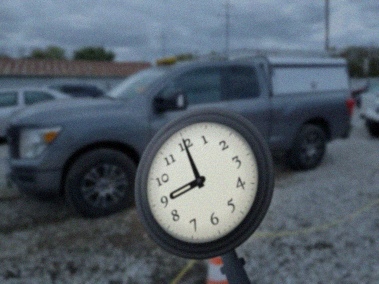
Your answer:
**9:00**
